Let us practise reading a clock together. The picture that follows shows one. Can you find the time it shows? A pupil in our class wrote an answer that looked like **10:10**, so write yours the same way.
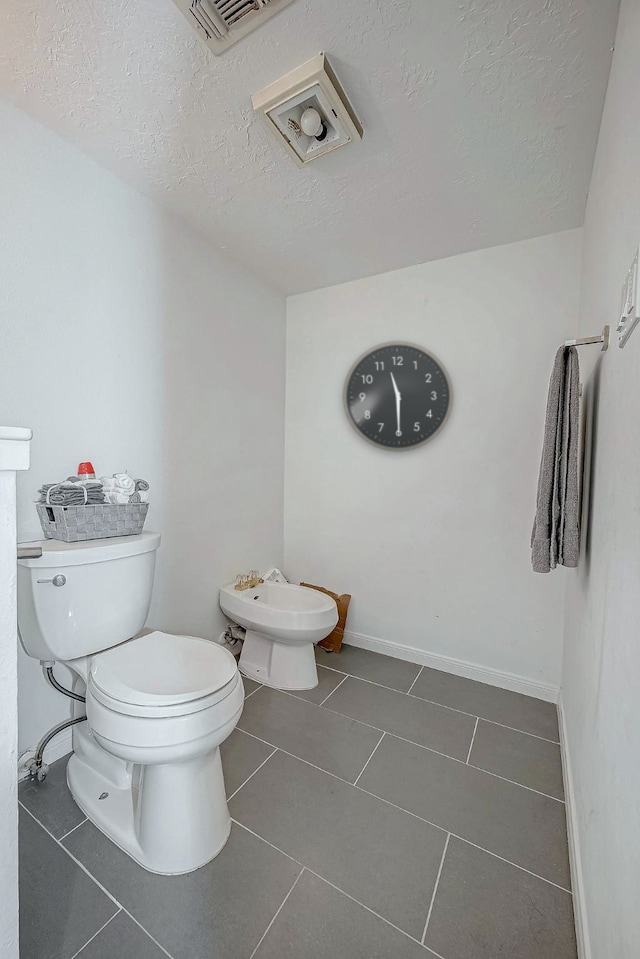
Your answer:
**11:30**
